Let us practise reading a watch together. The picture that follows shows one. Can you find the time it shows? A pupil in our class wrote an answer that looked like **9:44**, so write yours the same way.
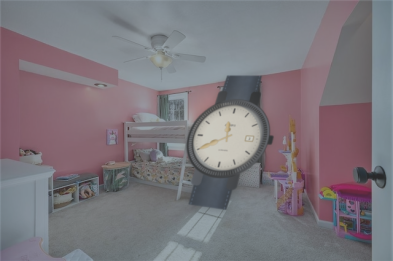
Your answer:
**11:40**
